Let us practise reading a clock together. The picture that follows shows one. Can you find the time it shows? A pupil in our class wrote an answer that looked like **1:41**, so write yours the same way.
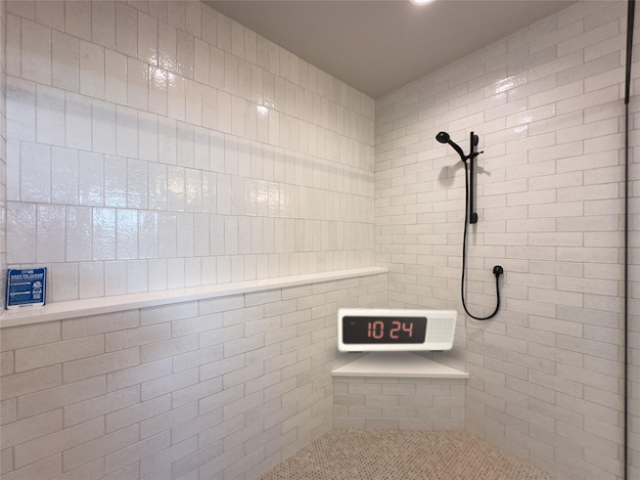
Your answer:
**10:24**
